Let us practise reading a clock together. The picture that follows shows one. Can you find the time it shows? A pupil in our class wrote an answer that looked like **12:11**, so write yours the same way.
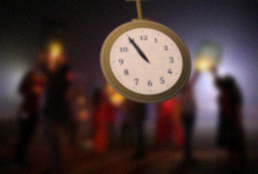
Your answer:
**10:55**
